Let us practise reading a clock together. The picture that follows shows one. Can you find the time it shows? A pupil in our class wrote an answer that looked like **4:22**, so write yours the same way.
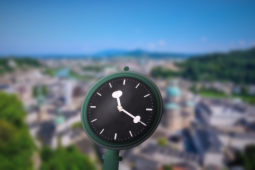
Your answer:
**11:20**
